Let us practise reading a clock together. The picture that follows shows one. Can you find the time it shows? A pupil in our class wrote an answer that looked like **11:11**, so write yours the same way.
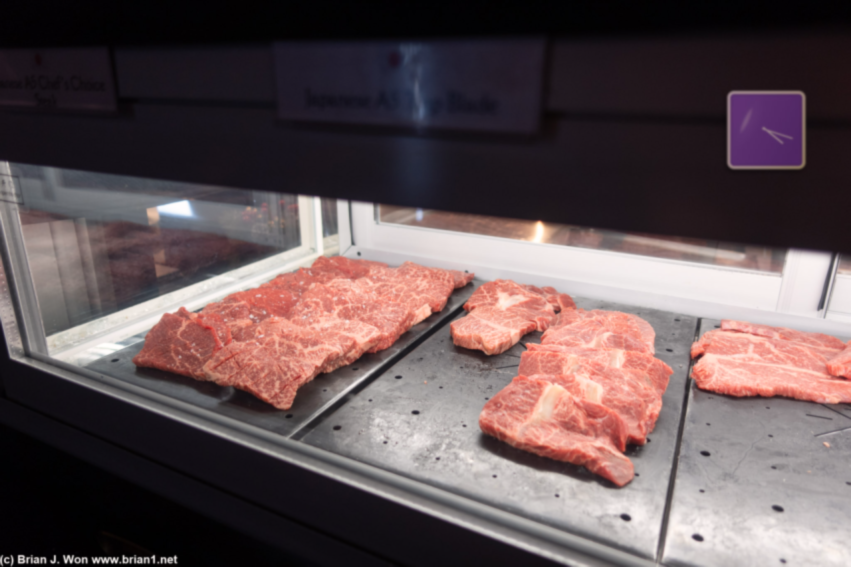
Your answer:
**4:18**
